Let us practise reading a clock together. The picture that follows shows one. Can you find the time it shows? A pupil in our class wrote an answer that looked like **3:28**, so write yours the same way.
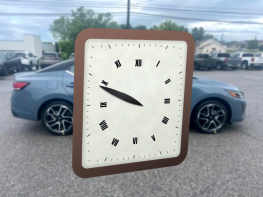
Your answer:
**9:49**
